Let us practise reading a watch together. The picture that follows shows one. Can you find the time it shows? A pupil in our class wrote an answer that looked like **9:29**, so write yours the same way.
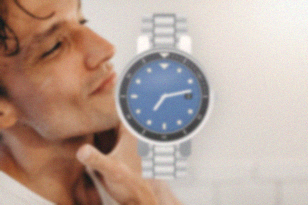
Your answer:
**7:13**
